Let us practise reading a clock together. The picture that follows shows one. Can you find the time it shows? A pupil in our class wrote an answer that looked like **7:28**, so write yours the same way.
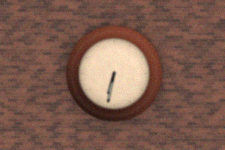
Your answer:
**6:32**
